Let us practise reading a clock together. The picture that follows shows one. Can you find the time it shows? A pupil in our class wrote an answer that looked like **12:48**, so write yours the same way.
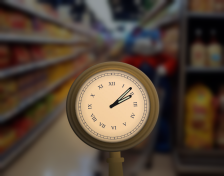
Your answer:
**2:08**
